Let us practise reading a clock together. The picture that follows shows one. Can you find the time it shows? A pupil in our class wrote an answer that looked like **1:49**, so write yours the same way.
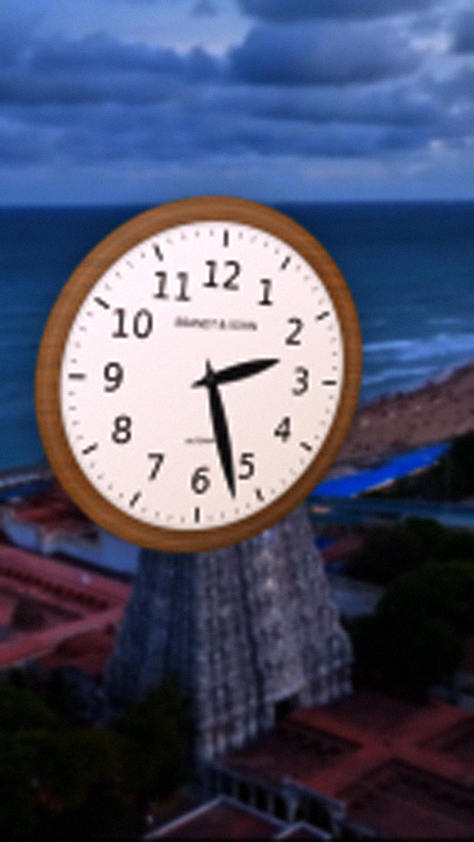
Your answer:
**2:27**
